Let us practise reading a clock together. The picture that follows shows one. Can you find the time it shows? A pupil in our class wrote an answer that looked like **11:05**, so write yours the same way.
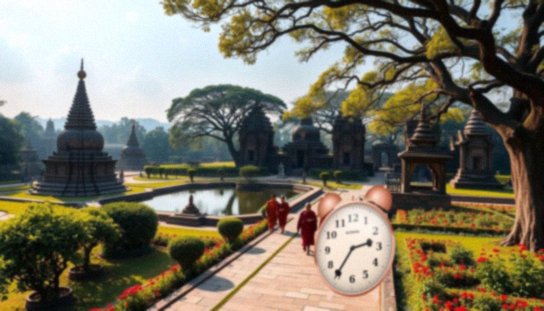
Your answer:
**2:36**
